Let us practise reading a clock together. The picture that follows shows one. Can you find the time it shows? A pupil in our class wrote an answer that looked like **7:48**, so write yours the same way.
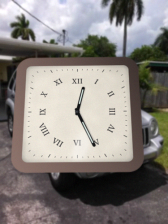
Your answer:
**12:26**
